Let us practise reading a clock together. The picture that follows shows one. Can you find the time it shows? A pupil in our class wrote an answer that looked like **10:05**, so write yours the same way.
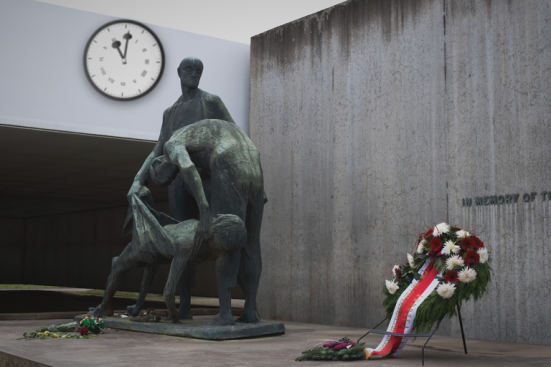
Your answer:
**11:01**
